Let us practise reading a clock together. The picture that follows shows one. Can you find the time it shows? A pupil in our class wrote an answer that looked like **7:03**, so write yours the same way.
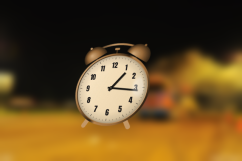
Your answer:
**1:16**
